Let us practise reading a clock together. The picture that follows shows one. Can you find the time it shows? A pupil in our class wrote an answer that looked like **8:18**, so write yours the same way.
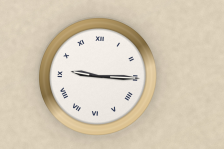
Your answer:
**9:15**
